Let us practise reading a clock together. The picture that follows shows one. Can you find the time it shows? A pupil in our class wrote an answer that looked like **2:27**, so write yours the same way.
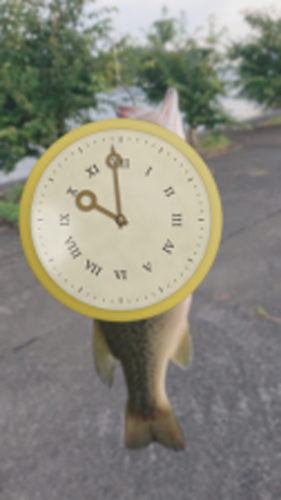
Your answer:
**9:59**
